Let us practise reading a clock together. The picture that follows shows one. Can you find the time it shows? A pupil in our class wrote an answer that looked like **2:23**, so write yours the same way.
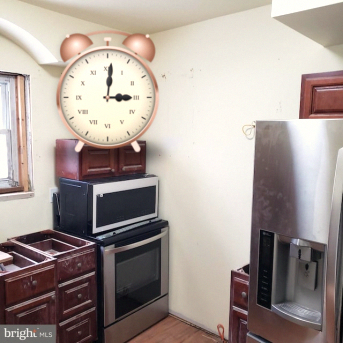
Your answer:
**3:01**
